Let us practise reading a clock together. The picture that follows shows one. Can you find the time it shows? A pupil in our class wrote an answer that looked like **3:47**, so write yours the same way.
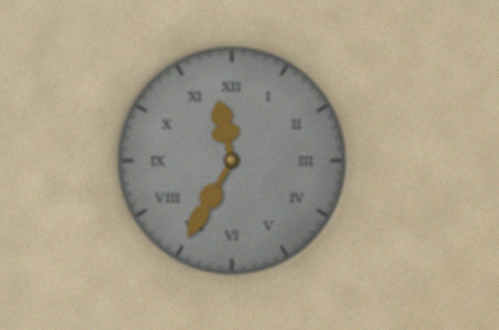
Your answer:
**11:35**
